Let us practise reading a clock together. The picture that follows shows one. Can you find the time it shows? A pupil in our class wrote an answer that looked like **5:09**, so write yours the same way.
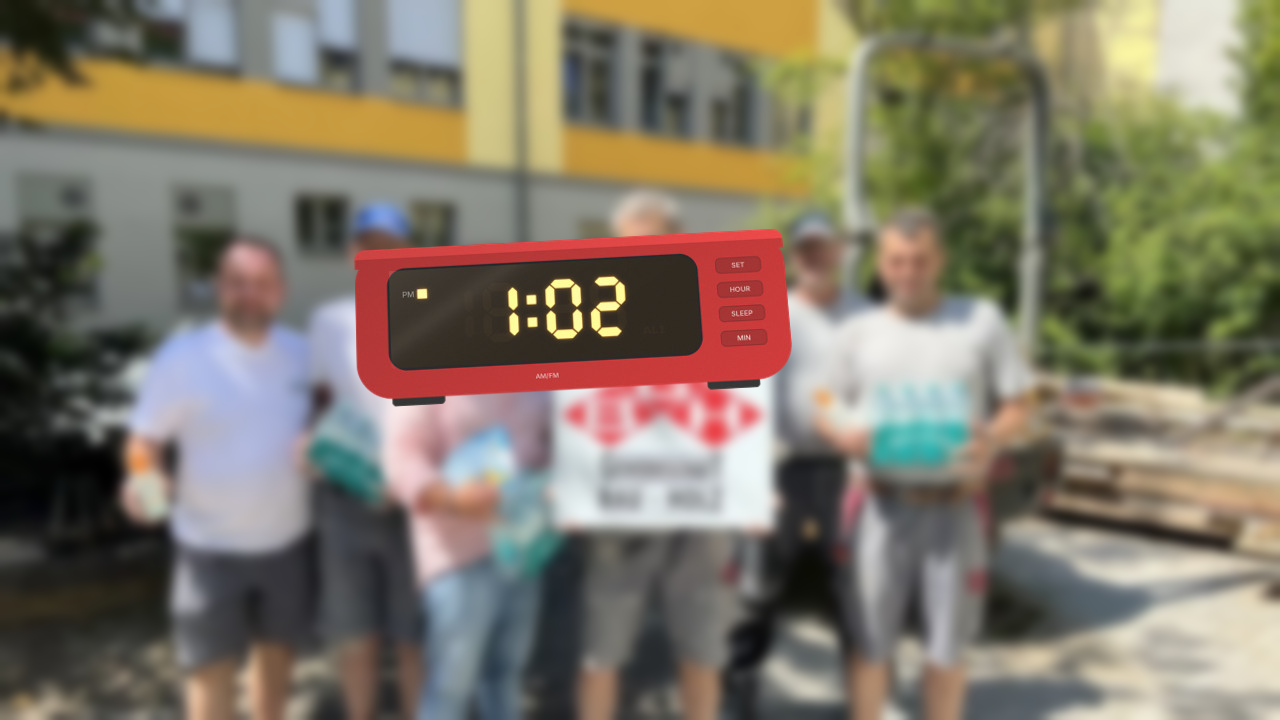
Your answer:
**1:02**
